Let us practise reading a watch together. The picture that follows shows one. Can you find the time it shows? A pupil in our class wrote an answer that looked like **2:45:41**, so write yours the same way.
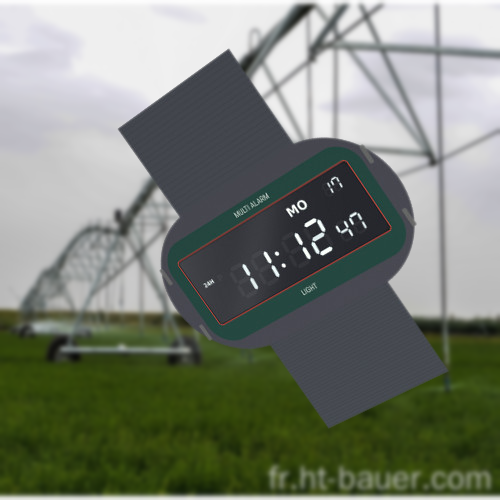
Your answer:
**11:12:47**
